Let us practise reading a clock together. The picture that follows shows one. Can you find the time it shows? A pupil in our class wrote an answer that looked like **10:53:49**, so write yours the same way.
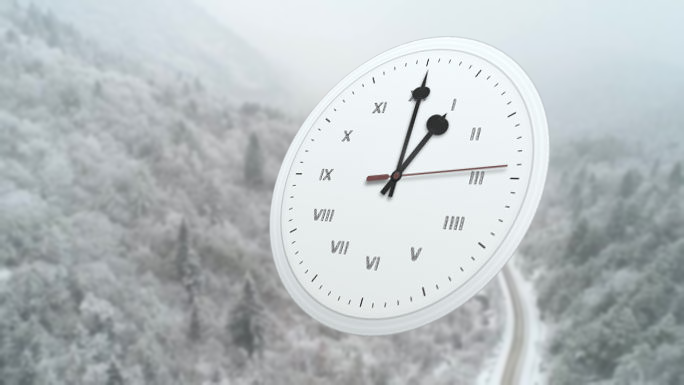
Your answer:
**1:00:14**
